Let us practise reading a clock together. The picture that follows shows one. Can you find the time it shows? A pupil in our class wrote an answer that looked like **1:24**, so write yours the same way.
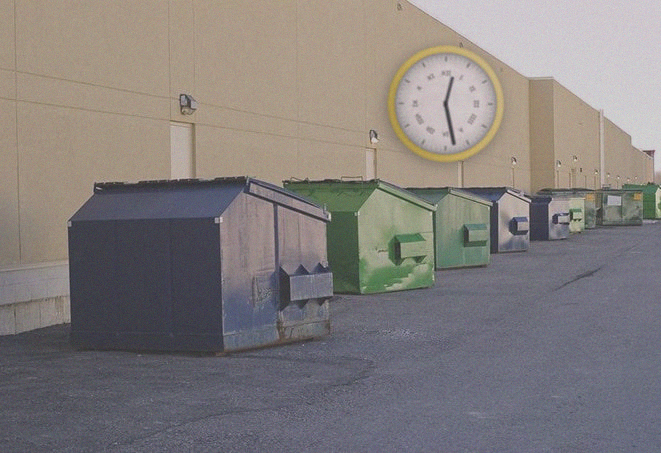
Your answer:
**12:28**
